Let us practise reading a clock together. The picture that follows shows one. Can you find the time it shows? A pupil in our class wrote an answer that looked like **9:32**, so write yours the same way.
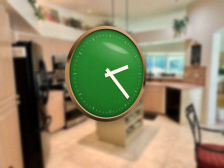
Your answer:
**2:23**
